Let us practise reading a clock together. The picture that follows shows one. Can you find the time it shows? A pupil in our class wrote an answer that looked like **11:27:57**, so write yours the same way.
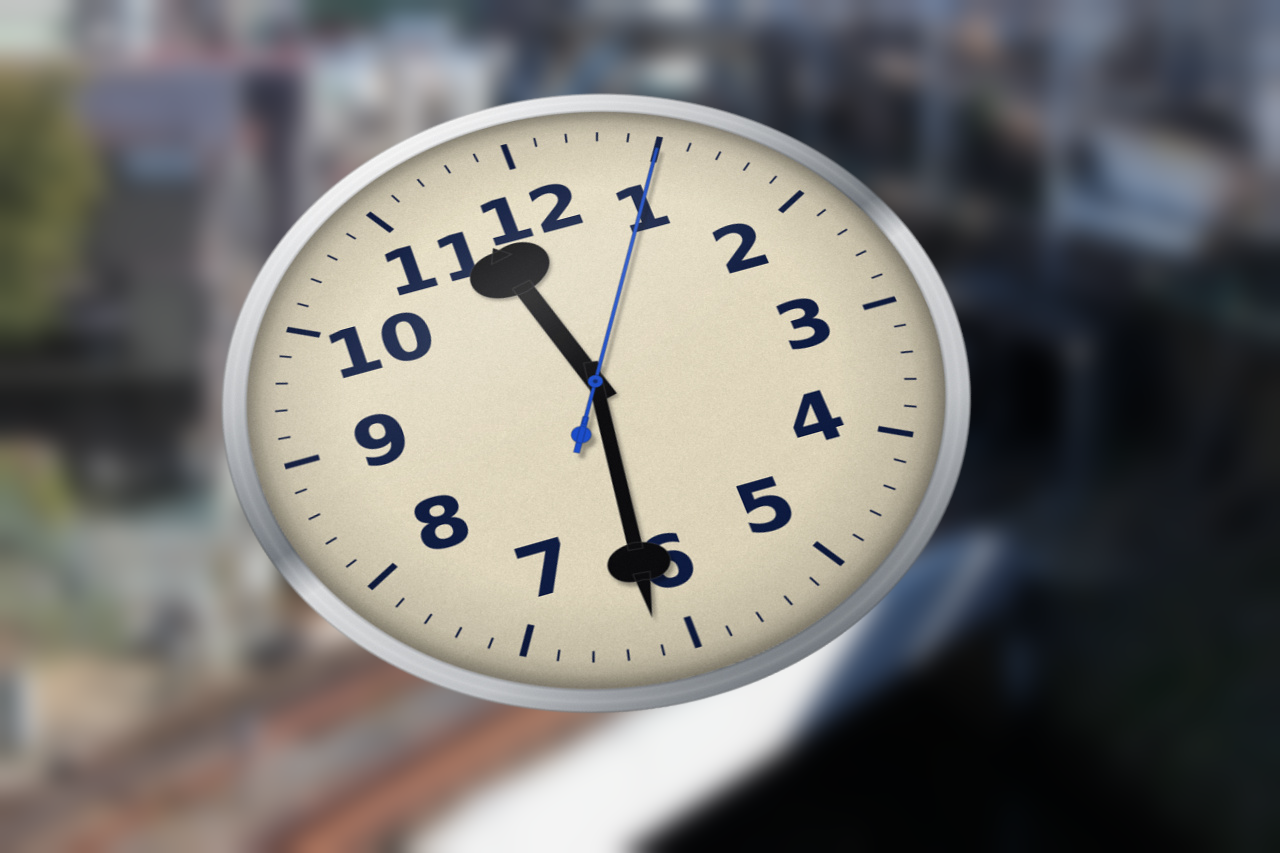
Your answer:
**11:31:05**
